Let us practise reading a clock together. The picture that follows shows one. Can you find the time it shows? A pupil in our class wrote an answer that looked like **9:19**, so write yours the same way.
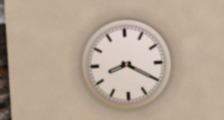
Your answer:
**8:20**
